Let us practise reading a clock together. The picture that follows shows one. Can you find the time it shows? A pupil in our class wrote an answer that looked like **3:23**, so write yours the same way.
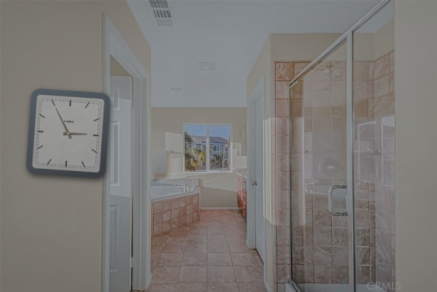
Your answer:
**2:55**
